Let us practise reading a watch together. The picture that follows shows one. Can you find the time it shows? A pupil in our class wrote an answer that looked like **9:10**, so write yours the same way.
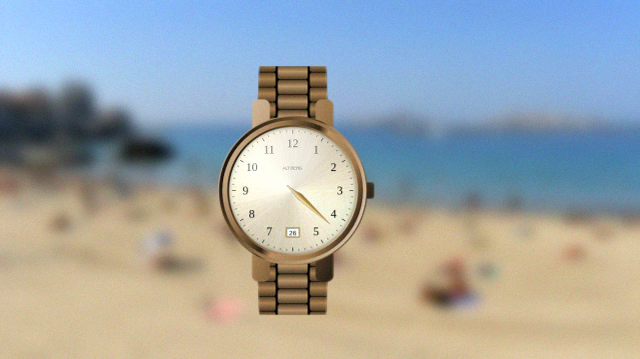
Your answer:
**4:22**
